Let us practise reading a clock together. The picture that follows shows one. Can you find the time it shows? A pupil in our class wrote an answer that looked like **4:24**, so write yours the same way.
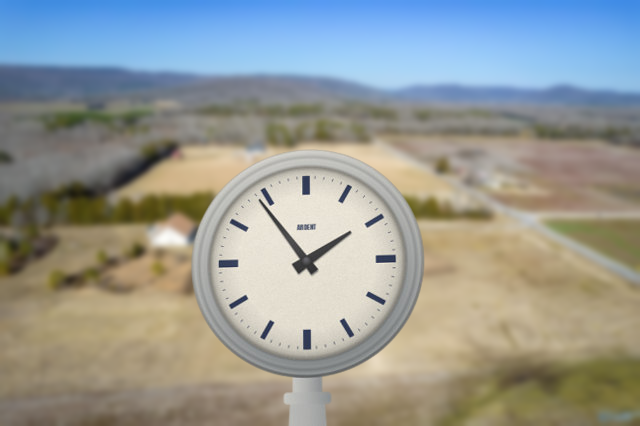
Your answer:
**1:54**
